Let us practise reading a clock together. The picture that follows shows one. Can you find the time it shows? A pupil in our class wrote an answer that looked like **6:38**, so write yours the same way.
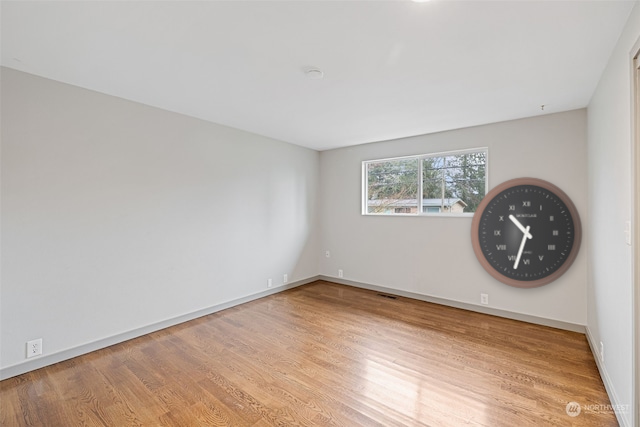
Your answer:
**10:33**
